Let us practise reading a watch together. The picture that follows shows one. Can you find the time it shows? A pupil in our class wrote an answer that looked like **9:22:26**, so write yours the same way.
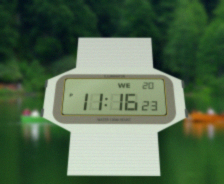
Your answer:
**11:16:23**
